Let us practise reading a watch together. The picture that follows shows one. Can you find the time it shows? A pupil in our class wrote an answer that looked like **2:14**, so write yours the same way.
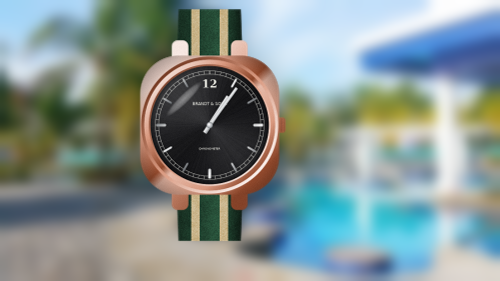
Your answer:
**1:06**
